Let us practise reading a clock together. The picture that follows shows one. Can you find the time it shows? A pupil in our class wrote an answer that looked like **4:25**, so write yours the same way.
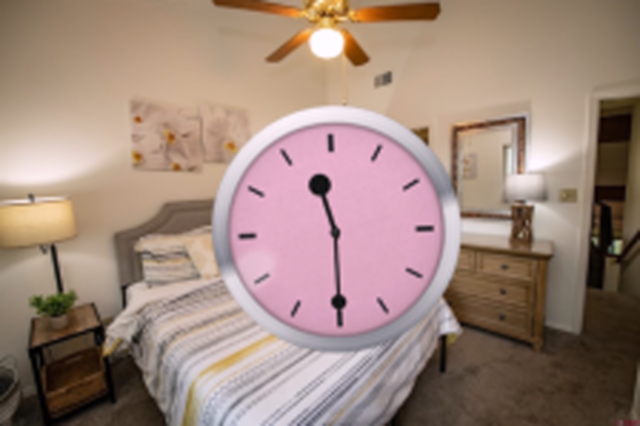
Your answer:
**11:30**
